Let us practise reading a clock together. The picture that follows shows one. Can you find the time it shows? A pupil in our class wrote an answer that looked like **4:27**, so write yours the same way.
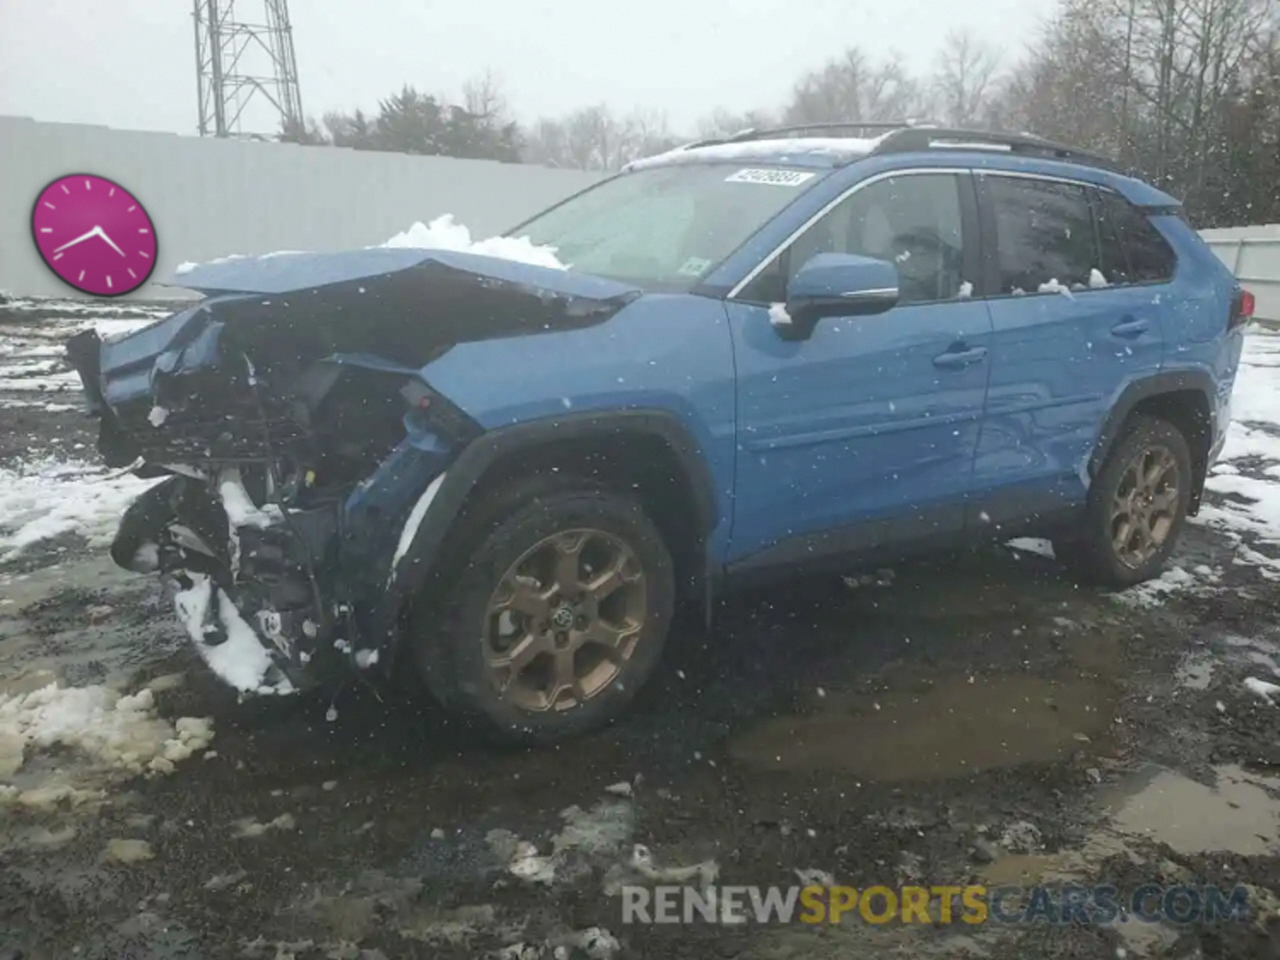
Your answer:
**4:41**
